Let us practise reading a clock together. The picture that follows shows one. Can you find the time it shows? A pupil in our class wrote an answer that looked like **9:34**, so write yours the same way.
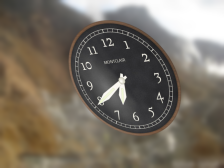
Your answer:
**6:40**
